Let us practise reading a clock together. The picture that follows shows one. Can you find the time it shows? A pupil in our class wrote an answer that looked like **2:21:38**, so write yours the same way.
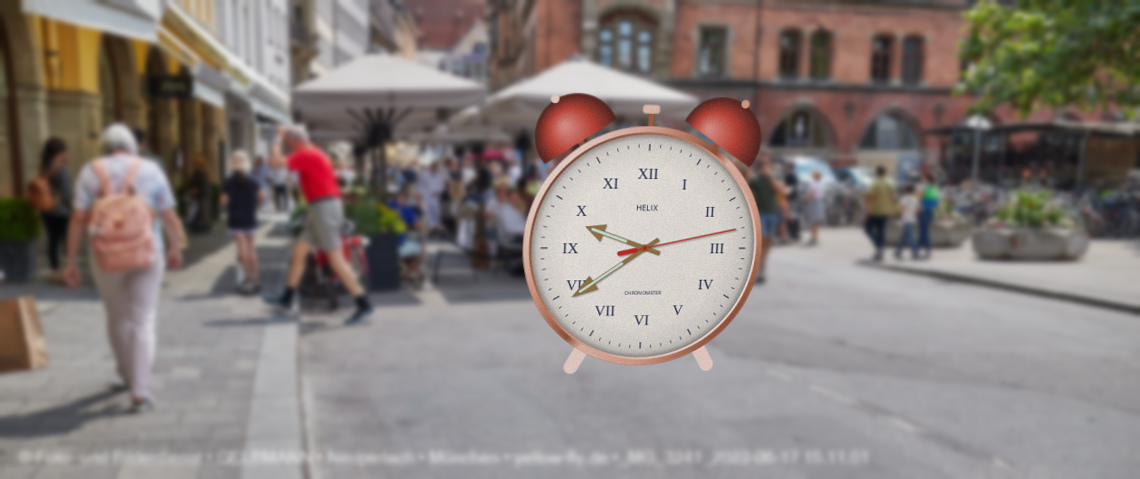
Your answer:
**9:39:13**
